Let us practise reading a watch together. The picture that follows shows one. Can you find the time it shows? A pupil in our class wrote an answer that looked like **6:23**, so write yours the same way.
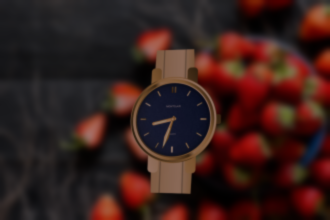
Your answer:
**8:33**
